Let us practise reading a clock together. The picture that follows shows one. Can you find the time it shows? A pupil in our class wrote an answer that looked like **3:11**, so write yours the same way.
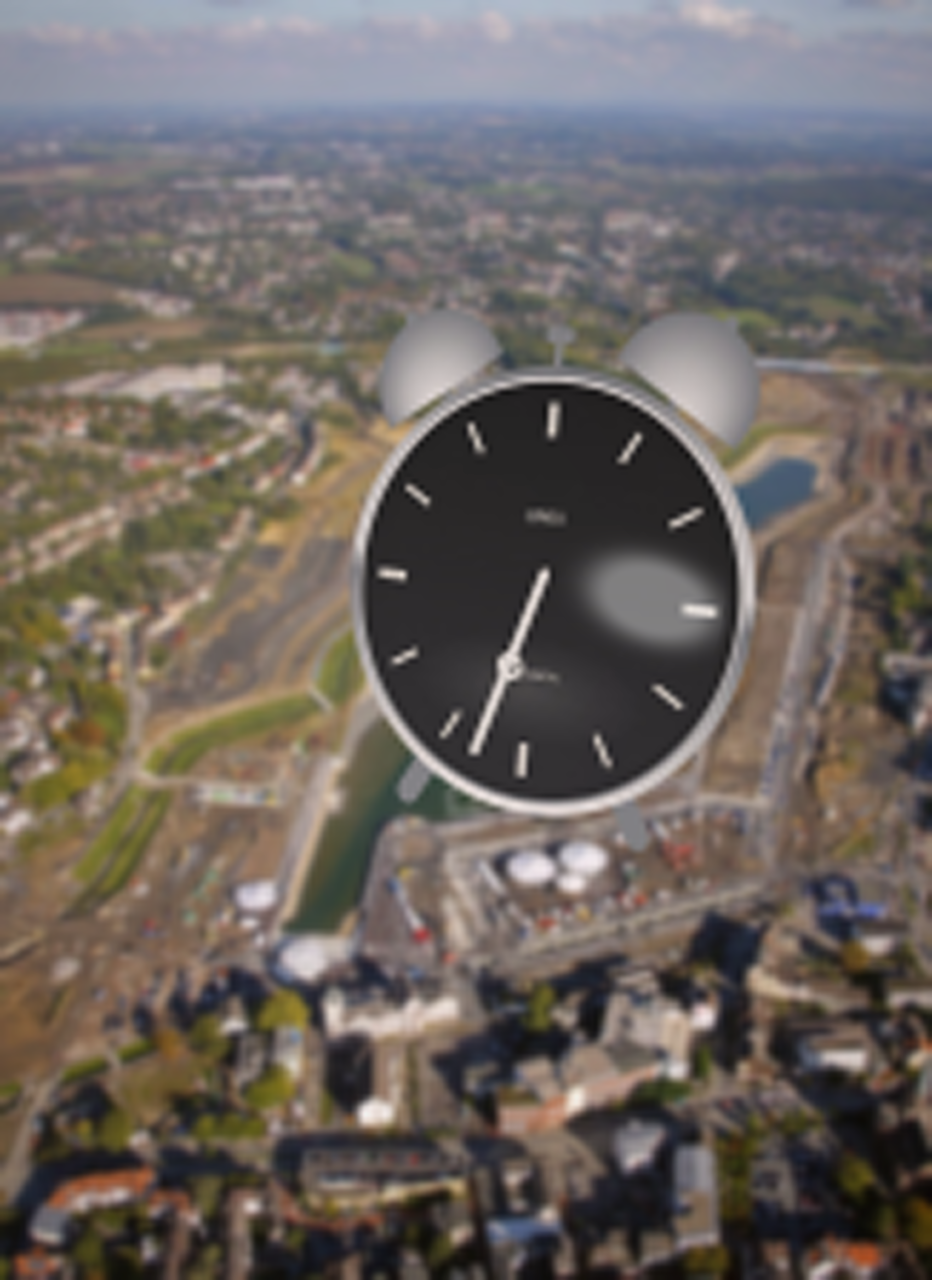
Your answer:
**6:33**
